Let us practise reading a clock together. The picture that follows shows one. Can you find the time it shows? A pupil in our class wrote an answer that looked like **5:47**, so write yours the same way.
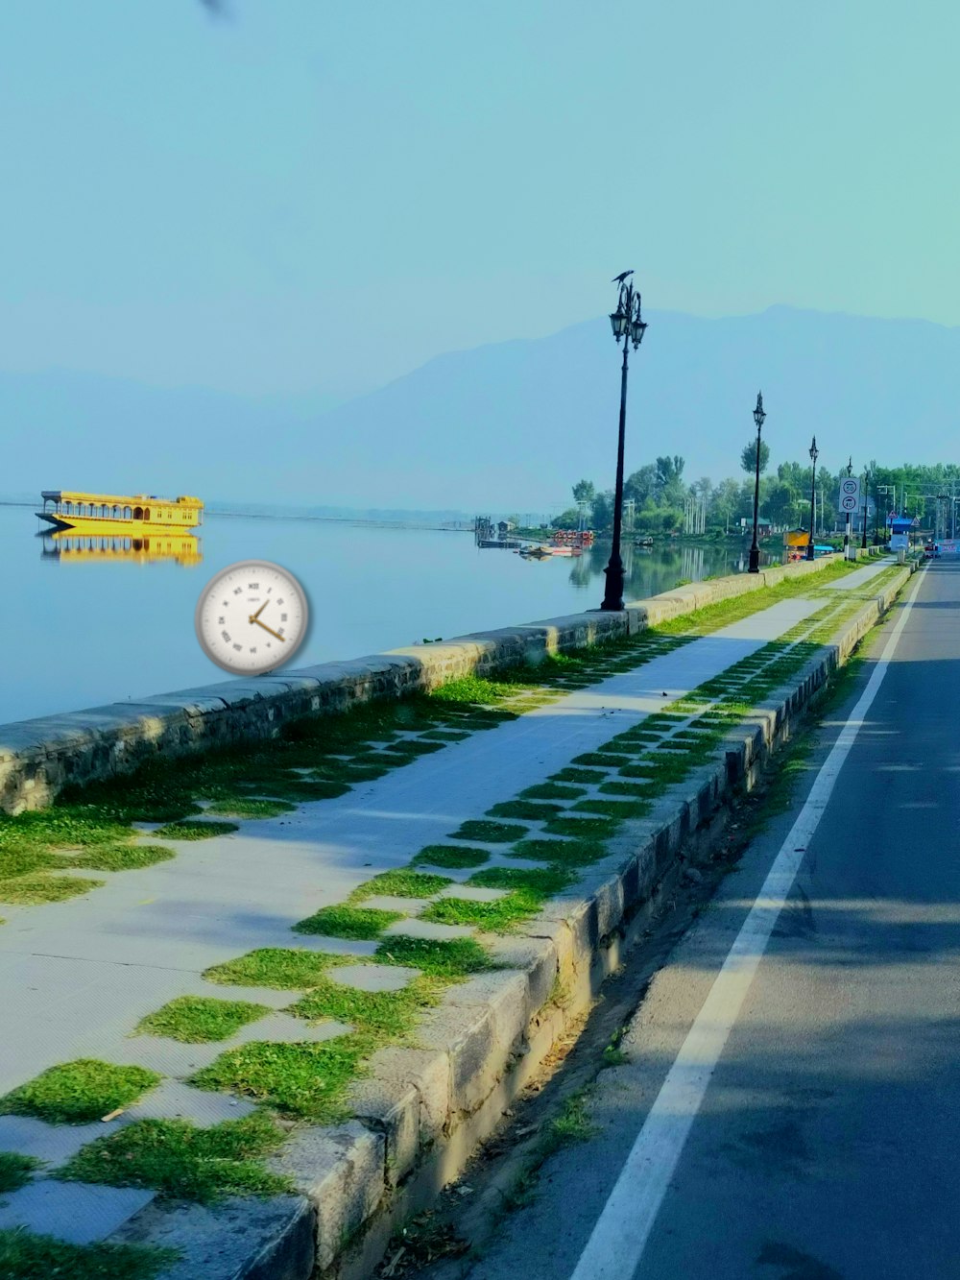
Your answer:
**1:21**
